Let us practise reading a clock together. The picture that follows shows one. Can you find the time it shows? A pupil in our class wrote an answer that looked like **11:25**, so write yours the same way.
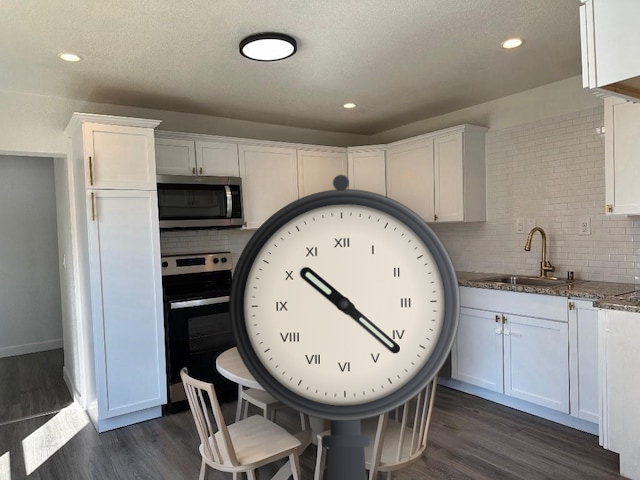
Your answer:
**10:22**
